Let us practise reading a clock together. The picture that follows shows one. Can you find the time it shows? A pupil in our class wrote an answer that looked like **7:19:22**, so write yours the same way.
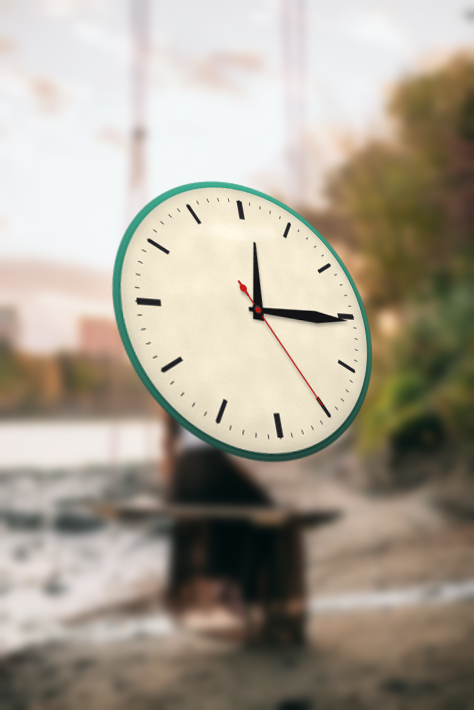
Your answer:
**12:15:25**
